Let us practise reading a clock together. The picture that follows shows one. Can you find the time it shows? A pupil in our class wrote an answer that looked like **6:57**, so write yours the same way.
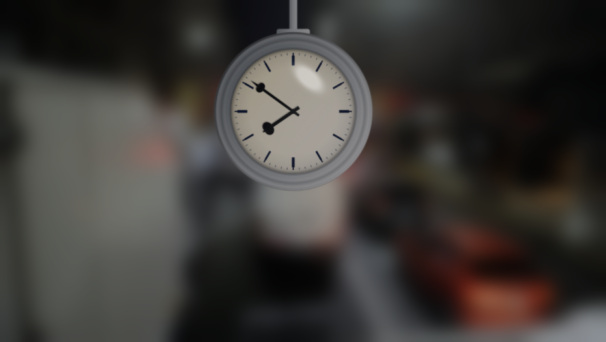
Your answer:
**7:51**
